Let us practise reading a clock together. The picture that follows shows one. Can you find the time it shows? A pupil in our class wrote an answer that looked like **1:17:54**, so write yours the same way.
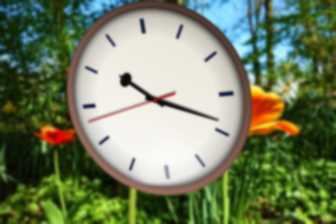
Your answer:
**10:18:43**
